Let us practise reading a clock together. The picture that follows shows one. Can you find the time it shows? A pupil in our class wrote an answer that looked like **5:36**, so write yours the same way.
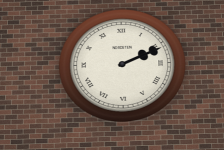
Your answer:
**2:11**
